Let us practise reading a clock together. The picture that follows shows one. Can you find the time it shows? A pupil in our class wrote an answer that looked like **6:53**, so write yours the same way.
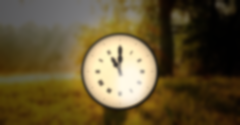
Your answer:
**11:00**
